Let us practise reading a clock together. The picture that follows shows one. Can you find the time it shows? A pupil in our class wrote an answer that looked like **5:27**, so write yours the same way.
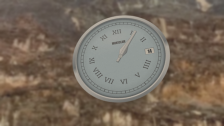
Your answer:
**1:06**
